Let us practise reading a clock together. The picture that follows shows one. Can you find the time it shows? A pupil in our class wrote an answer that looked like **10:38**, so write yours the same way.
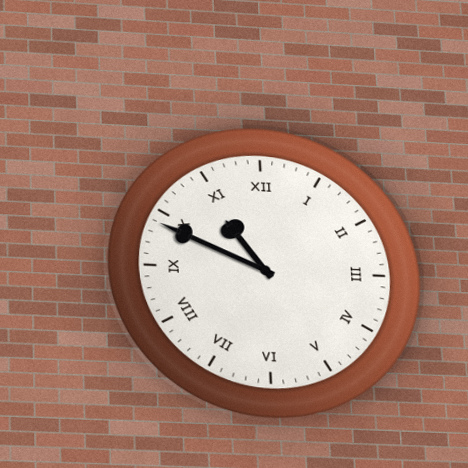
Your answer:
**10:49**
